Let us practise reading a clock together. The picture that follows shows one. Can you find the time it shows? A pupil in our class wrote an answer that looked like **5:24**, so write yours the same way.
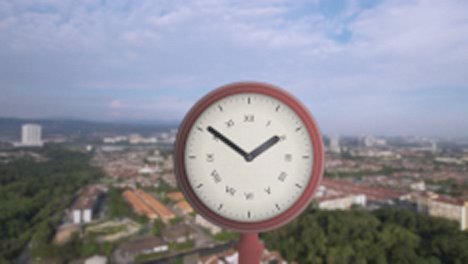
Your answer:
**1:51**
